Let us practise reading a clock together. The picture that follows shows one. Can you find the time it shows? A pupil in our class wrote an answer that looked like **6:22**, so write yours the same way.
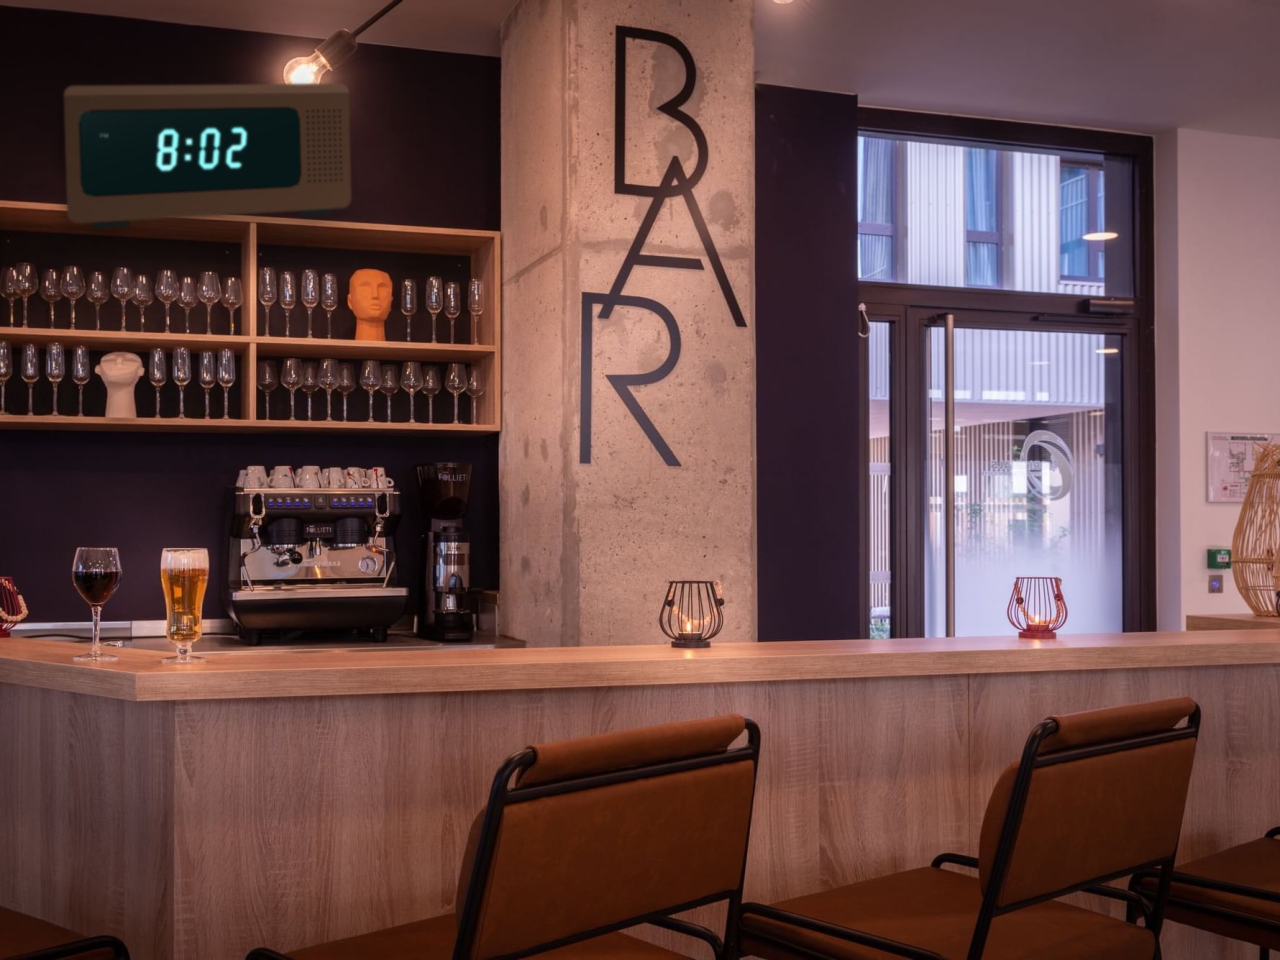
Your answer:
**8:02**
